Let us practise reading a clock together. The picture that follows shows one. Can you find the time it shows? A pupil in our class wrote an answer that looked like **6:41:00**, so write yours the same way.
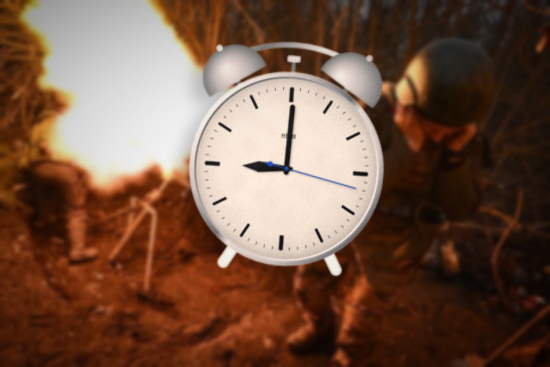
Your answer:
**9:00:17**
